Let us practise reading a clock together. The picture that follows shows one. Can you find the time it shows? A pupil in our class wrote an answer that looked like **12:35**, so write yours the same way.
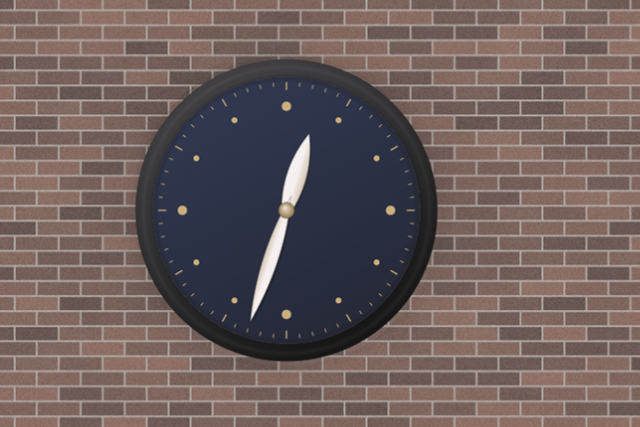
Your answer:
**12:33**
